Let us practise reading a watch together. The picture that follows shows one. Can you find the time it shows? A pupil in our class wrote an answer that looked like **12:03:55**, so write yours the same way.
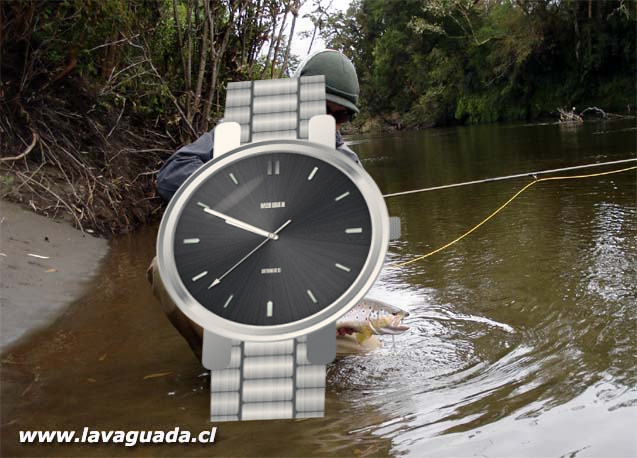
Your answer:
**9:49:38**
